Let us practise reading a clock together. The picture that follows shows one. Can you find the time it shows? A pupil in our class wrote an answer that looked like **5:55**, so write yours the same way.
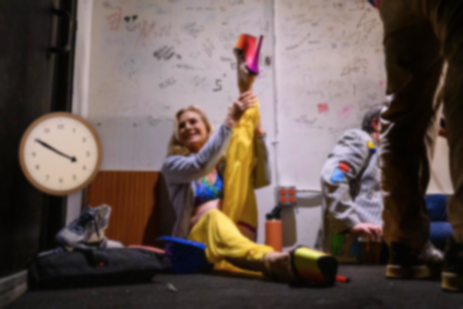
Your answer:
**3:50**
